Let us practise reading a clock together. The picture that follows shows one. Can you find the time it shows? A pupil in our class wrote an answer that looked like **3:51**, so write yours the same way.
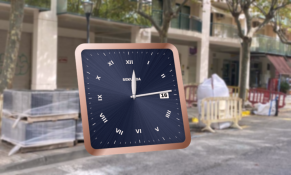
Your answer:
**12:14**
